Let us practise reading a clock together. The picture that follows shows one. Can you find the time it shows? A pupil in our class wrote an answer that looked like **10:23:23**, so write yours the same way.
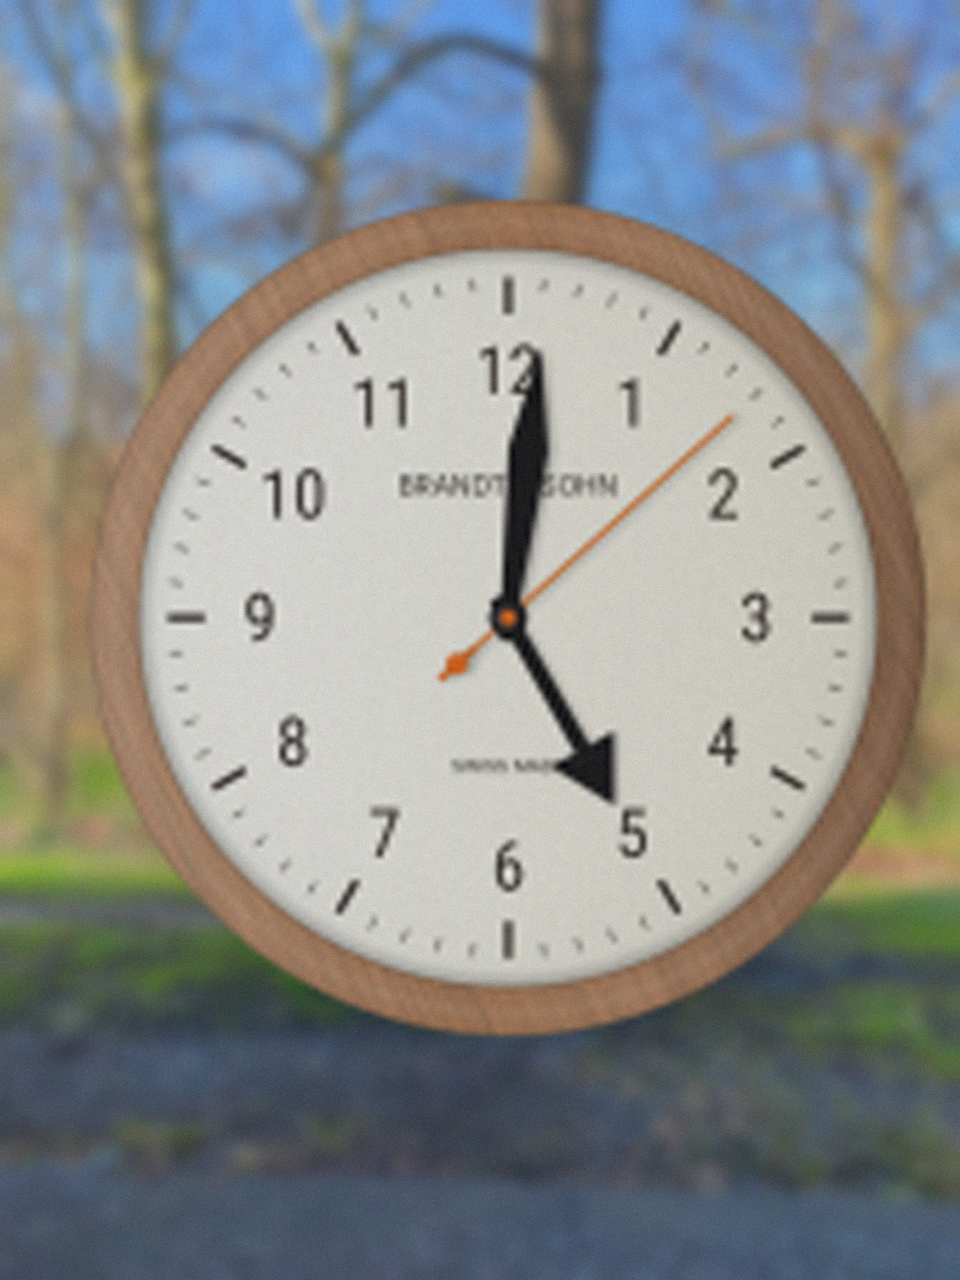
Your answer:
**5:01:08**
